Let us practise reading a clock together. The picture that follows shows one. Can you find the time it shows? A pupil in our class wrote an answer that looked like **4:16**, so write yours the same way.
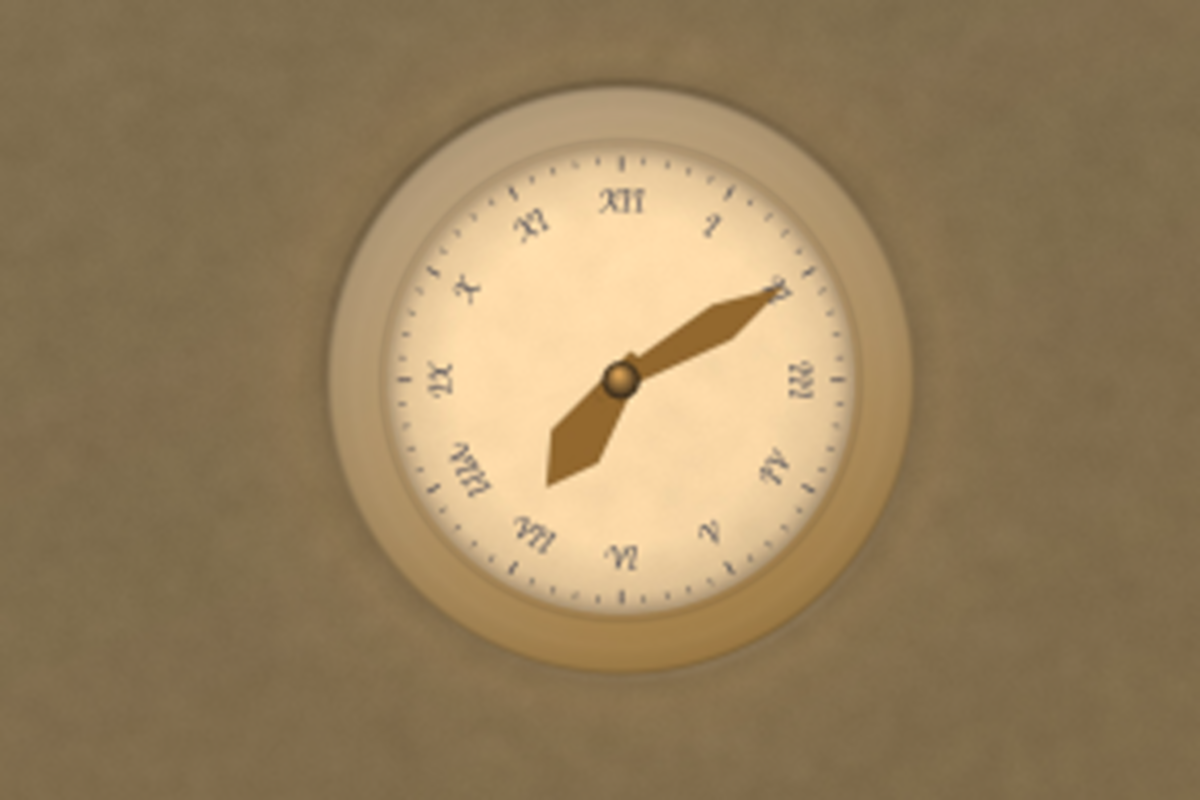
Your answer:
**7:10**
